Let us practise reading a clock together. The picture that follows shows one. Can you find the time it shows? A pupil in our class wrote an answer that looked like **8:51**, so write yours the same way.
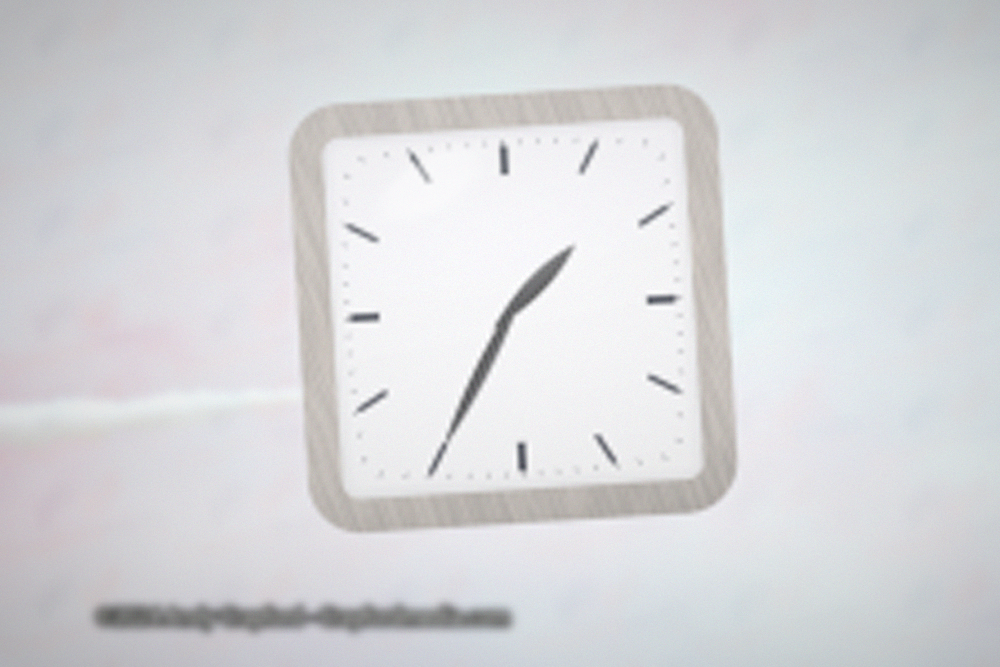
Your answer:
**1:35**
